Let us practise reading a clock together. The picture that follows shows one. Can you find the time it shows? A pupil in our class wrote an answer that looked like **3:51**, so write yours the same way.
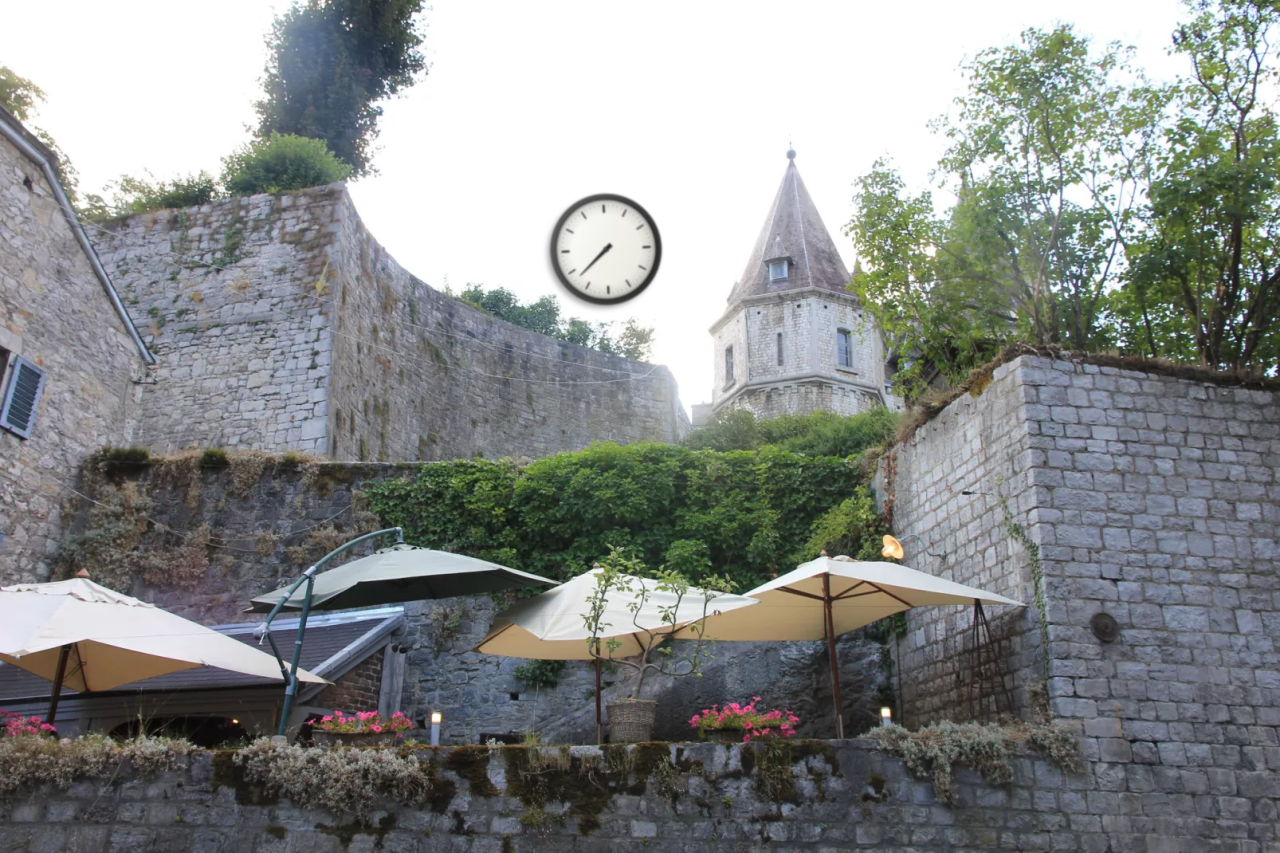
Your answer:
**7:38**
